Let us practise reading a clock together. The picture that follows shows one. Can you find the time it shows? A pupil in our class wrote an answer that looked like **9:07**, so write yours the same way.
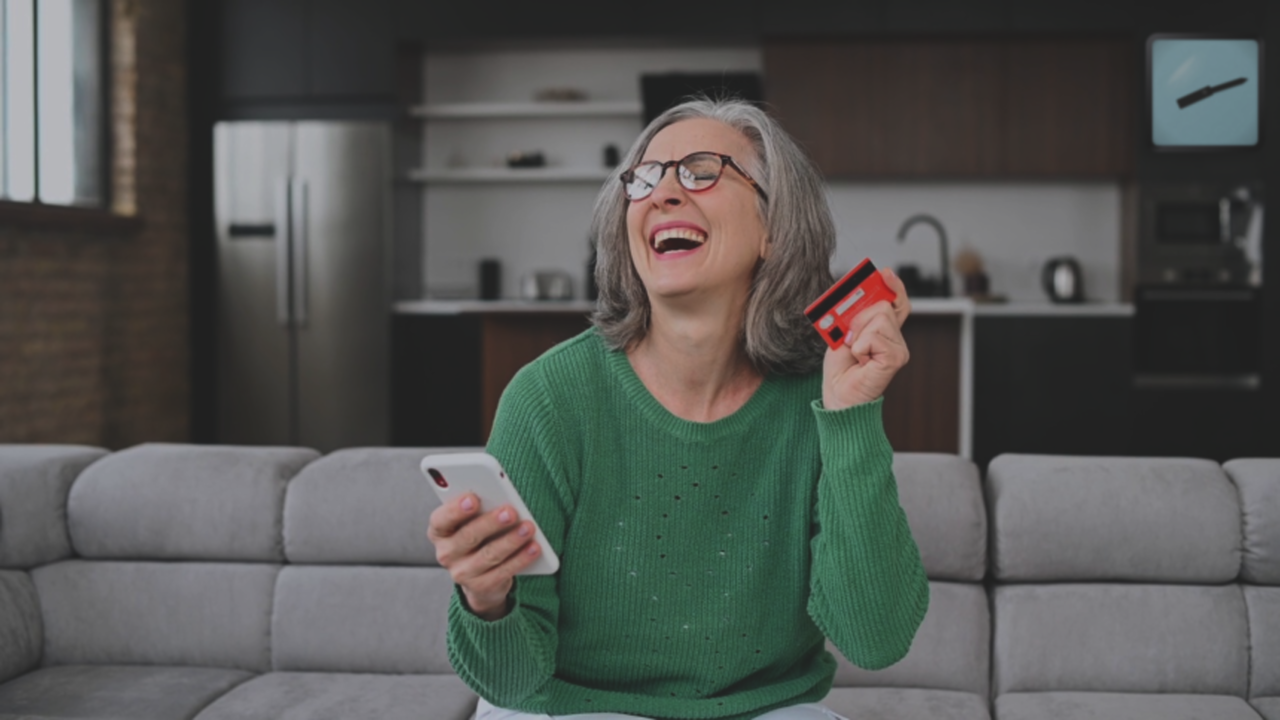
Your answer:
**8:12**
